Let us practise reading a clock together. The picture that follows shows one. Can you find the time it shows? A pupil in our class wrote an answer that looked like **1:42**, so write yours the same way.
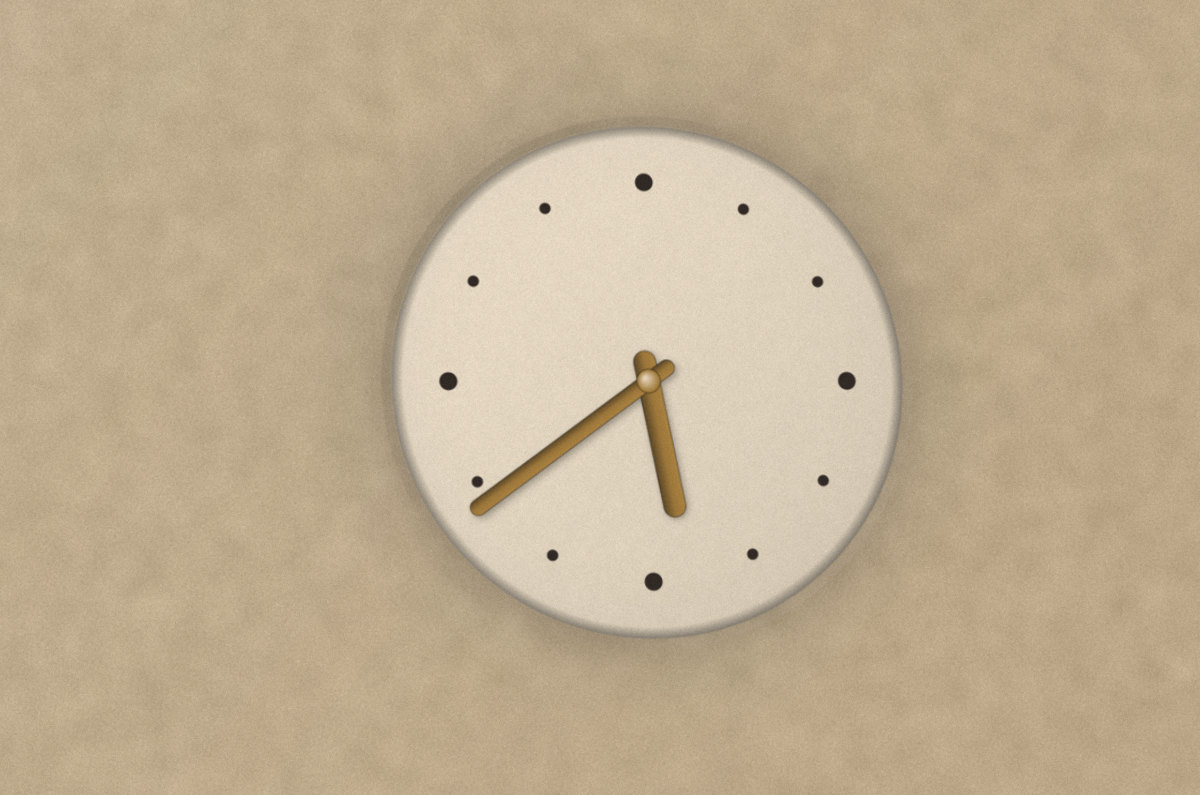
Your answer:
**5:39**
